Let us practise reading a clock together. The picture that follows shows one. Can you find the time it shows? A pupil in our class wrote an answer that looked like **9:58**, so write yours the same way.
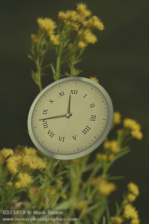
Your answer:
**11:42**
